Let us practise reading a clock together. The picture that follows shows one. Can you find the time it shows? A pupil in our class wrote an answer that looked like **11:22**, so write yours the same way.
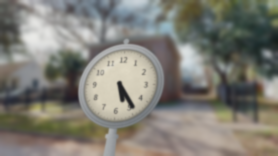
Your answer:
**5:24**
